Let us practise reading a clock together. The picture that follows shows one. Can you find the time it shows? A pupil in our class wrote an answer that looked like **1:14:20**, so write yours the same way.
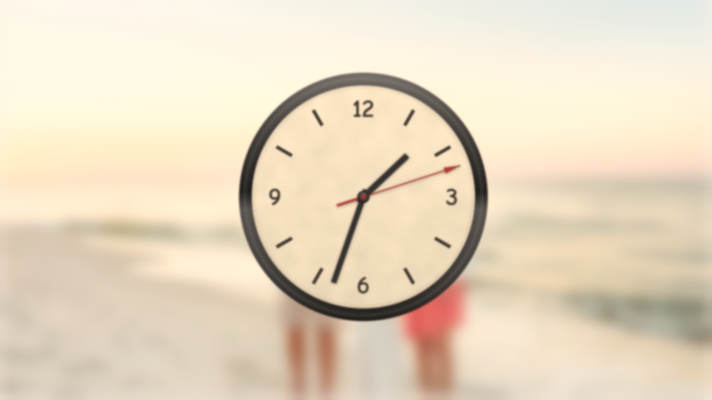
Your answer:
**1:33:12**
